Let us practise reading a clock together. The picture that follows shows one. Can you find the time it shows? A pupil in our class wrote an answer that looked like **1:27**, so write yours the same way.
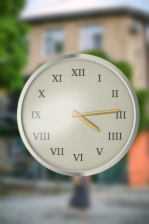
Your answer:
**4:14**
